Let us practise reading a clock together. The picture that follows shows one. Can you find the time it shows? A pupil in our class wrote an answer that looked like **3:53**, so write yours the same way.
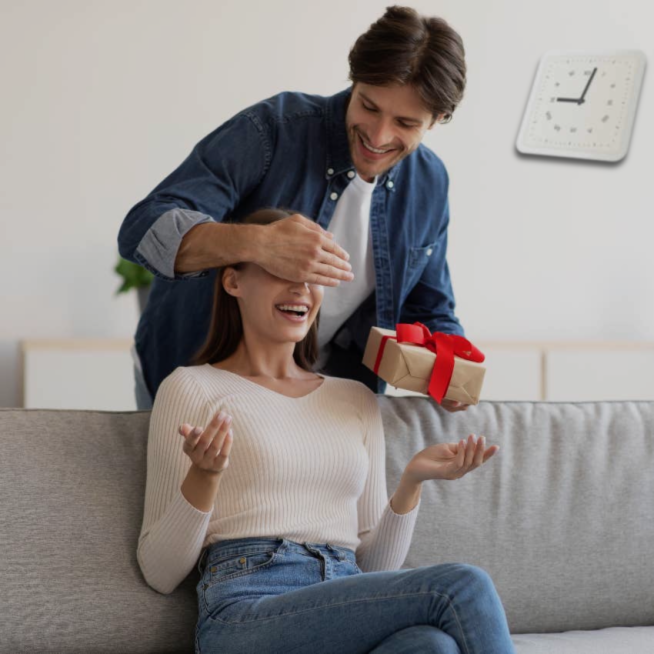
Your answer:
**9:02**
